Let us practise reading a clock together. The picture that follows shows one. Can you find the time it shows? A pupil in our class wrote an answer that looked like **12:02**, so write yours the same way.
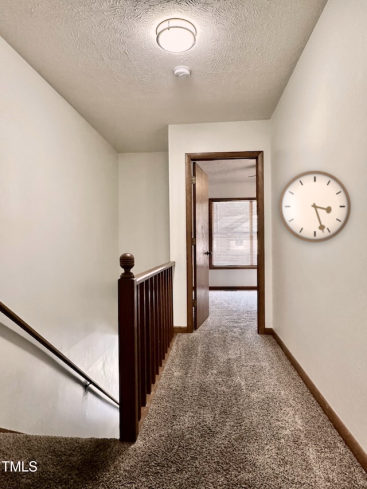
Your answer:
**3:27**
